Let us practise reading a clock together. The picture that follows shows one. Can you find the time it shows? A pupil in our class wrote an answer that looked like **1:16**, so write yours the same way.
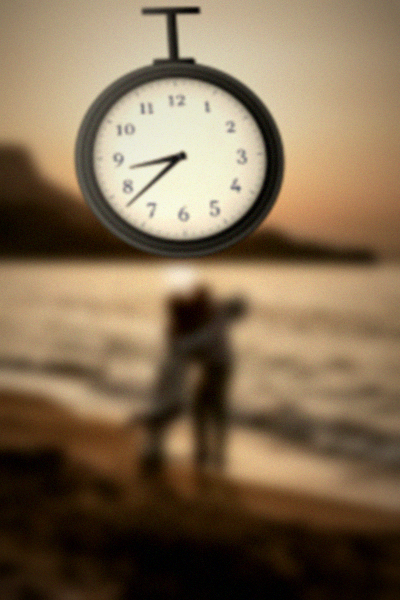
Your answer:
**8:38**
